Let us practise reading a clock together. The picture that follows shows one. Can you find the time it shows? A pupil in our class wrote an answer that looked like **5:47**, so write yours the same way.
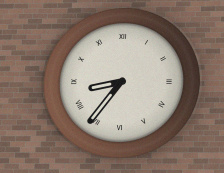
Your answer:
**8:36**
